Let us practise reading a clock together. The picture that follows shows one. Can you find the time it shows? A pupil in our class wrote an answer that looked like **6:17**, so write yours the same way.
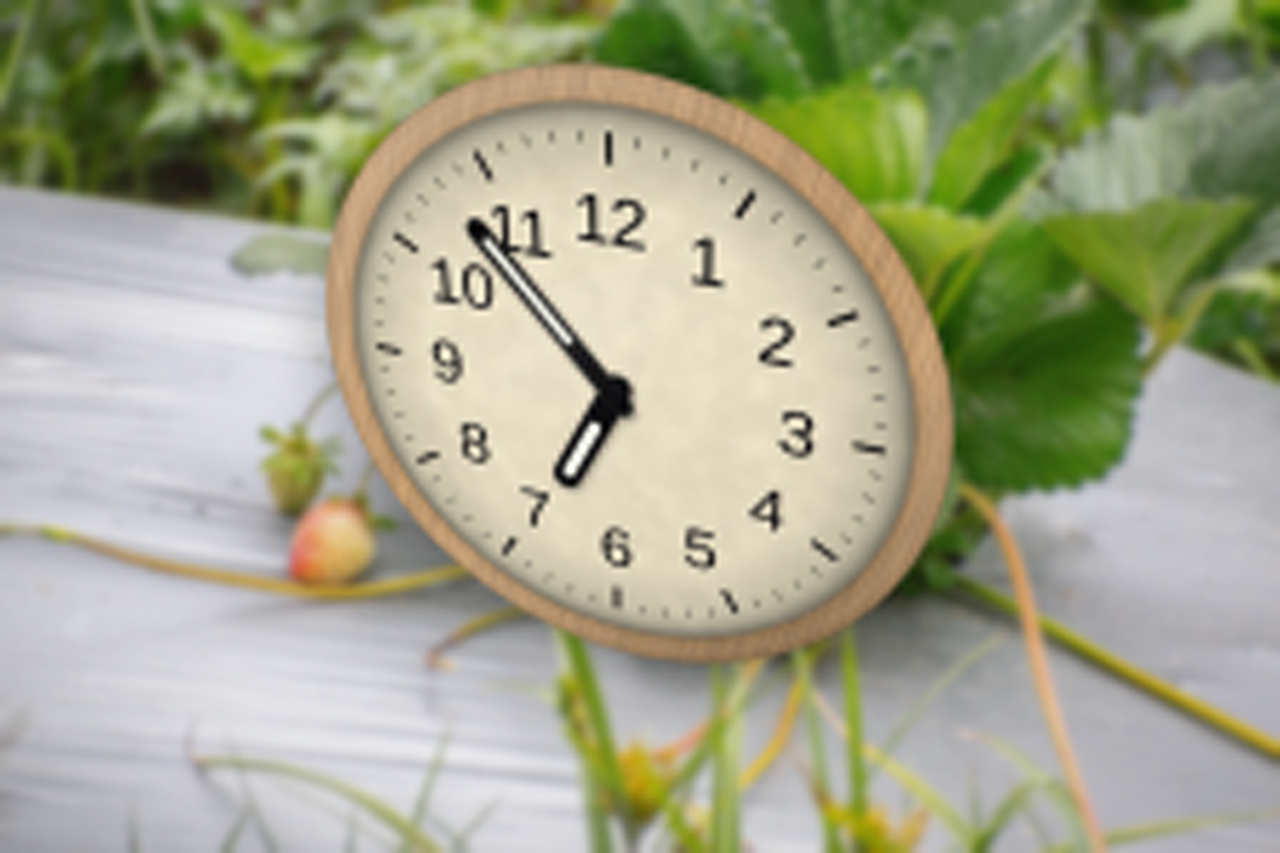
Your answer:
**6:53**
